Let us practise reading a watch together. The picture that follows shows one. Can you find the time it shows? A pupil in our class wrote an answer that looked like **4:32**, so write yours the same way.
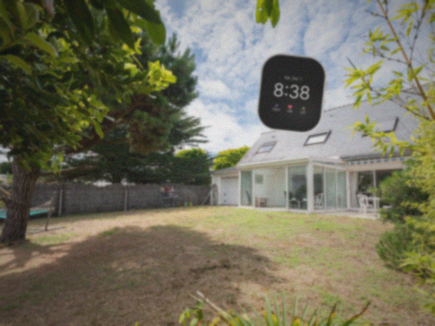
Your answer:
**8:38**
